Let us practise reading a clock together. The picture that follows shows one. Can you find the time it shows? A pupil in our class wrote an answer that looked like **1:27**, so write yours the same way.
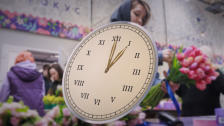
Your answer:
**1:00**
